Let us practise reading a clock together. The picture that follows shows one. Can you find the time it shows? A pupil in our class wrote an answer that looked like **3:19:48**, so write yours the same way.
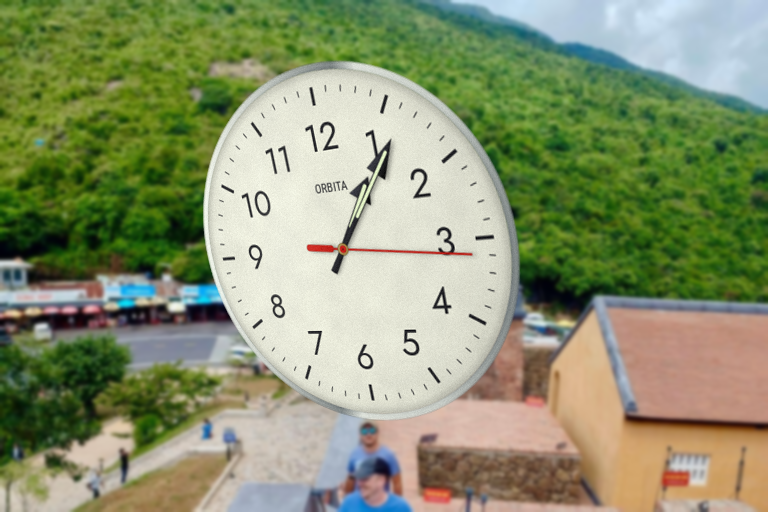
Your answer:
**1:06:16**
